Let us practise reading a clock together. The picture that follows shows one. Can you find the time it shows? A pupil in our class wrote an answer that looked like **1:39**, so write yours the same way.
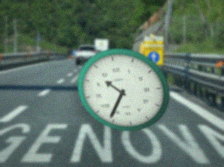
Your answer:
**10:36**
